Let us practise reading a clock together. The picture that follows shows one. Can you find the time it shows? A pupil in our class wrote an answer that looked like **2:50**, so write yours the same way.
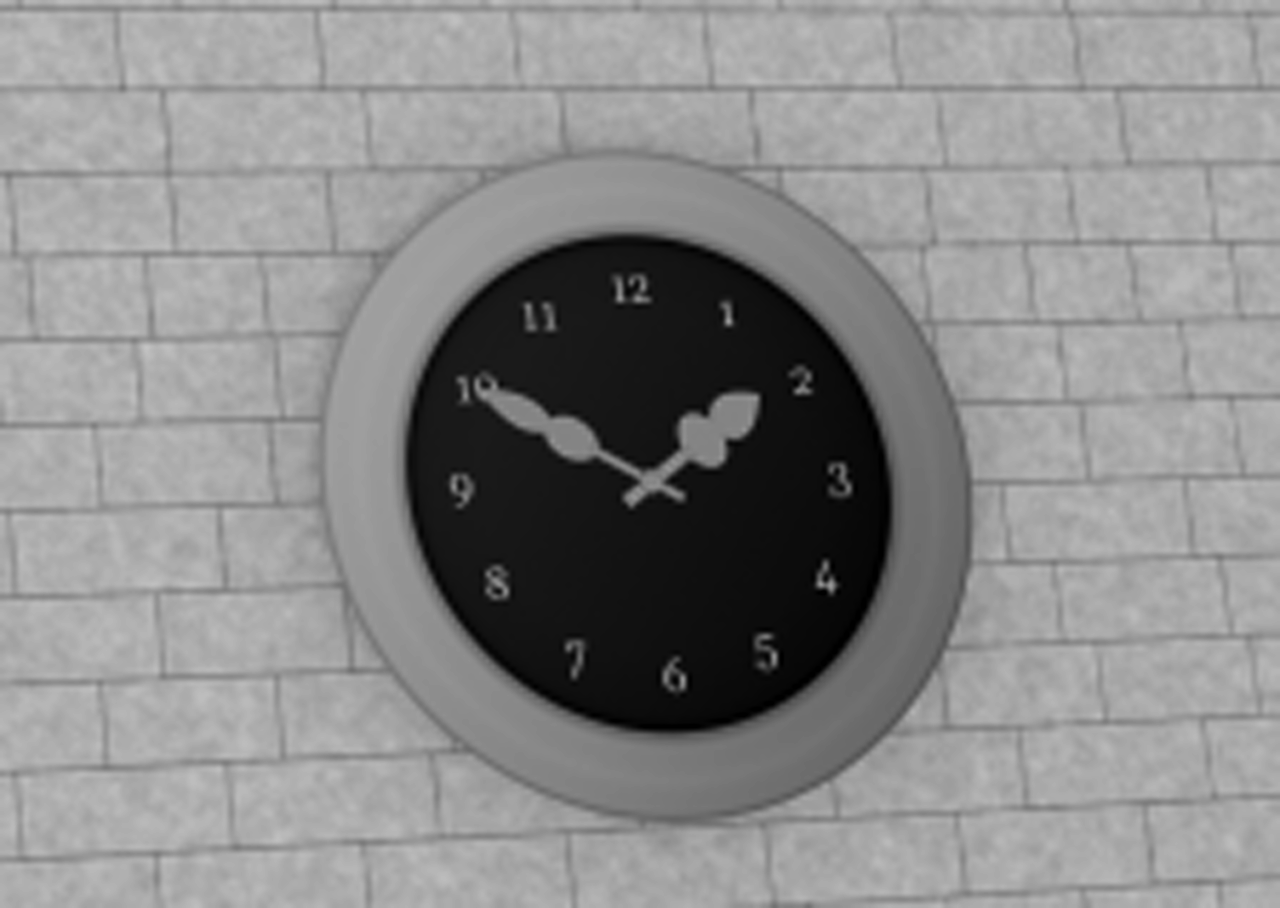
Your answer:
**1:50**
